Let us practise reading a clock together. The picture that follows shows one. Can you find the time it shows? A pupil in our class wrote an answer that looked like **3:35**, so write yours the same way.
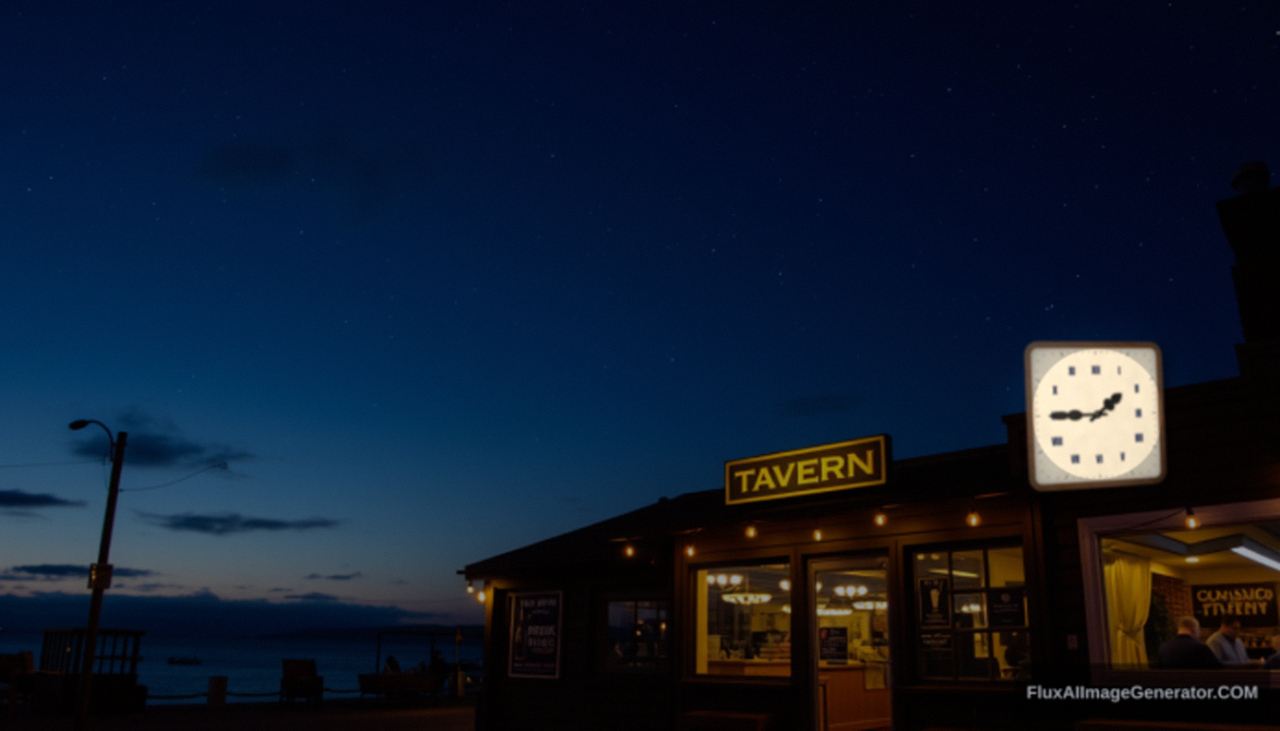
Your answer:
**1:45**
